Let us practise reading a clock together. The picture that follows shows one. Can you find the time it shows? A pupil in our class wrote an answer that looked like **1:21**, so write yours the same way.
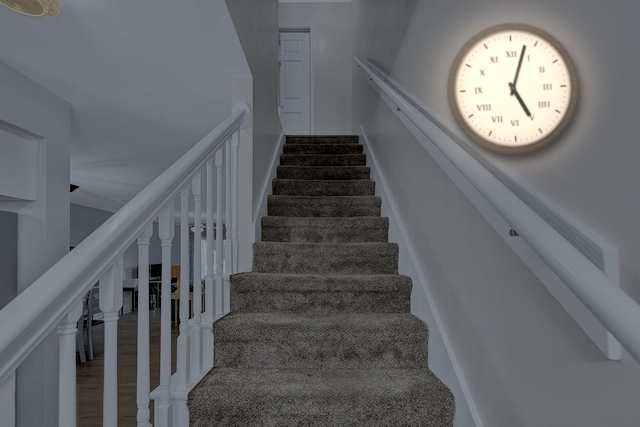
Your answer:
**5:03**
